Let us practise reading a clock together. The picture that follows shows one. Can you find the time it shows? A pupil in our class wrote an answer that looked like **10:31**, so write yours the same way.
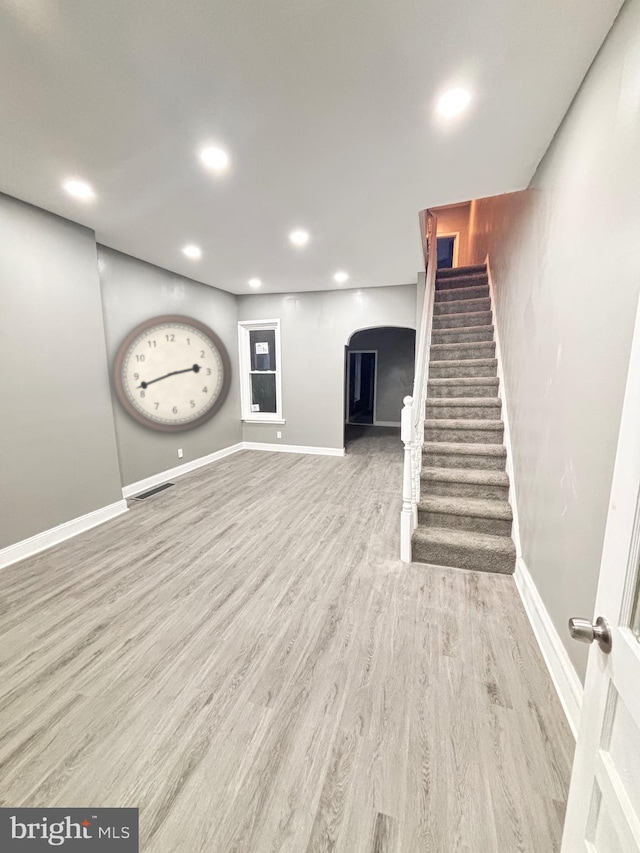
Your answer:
**2:42**
